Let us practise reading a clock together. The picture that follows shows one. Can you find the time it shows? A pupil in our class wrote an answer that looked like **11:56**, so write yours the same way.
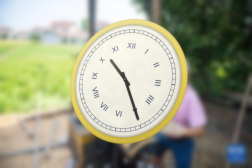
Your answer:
**10:25**
